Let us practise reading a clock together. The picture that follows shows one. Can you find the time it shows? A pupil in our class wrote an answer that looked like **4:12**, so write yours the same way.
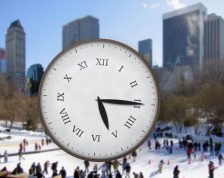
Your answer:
**5:15**
